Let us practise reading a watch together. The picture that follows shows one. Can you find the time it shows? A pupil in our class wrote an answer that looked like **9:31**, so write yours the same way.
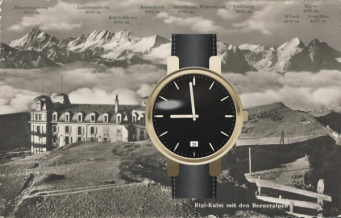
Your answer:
**8:59**
